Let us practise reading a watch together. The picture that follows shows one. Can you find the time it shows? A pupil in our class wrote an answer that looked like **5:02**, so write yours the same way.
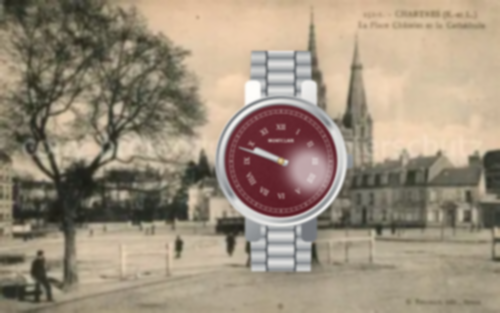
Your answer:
**9:48**
